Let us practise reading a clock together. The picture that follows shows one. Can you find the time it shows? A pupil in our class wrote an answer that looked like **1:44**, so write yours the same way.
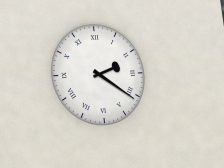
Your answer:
**2:21**
